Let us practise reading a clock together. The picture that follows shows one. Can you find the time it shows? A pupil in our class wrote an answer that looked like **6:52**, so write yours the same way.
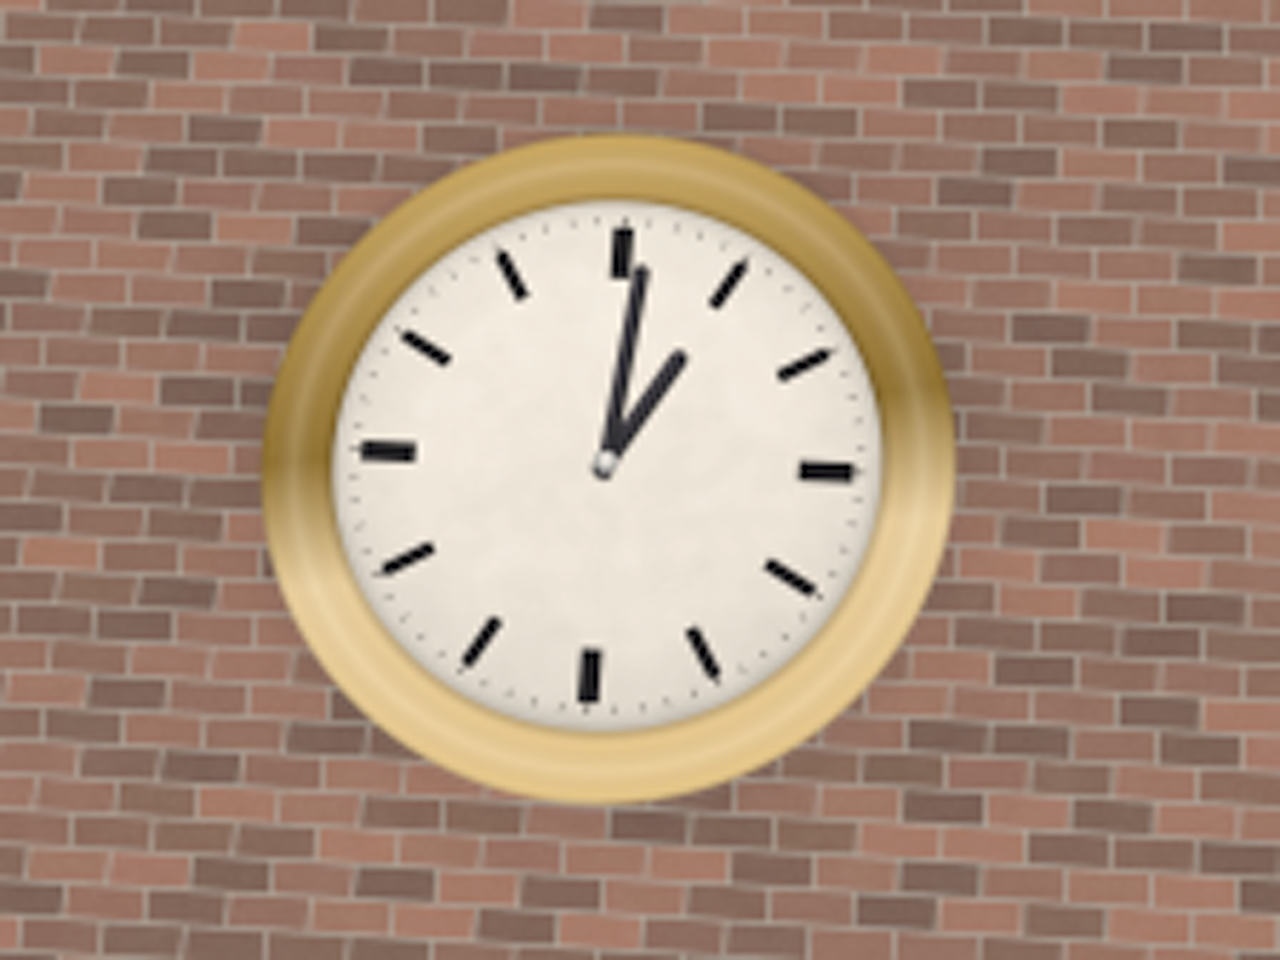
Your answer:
**1:01**
